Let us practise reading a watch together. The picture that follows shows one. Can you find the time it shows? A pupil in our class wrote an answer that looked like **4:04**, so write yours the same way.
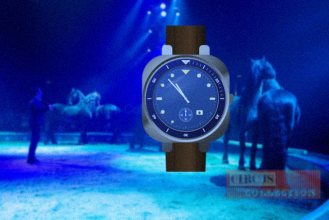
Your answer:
**10:53**
